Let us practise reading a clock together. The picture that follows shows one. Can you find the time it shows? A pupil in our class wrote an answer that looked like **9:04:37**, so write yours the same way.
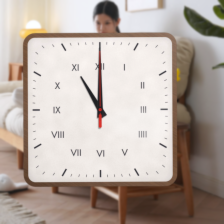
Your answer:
**11:00:00**
